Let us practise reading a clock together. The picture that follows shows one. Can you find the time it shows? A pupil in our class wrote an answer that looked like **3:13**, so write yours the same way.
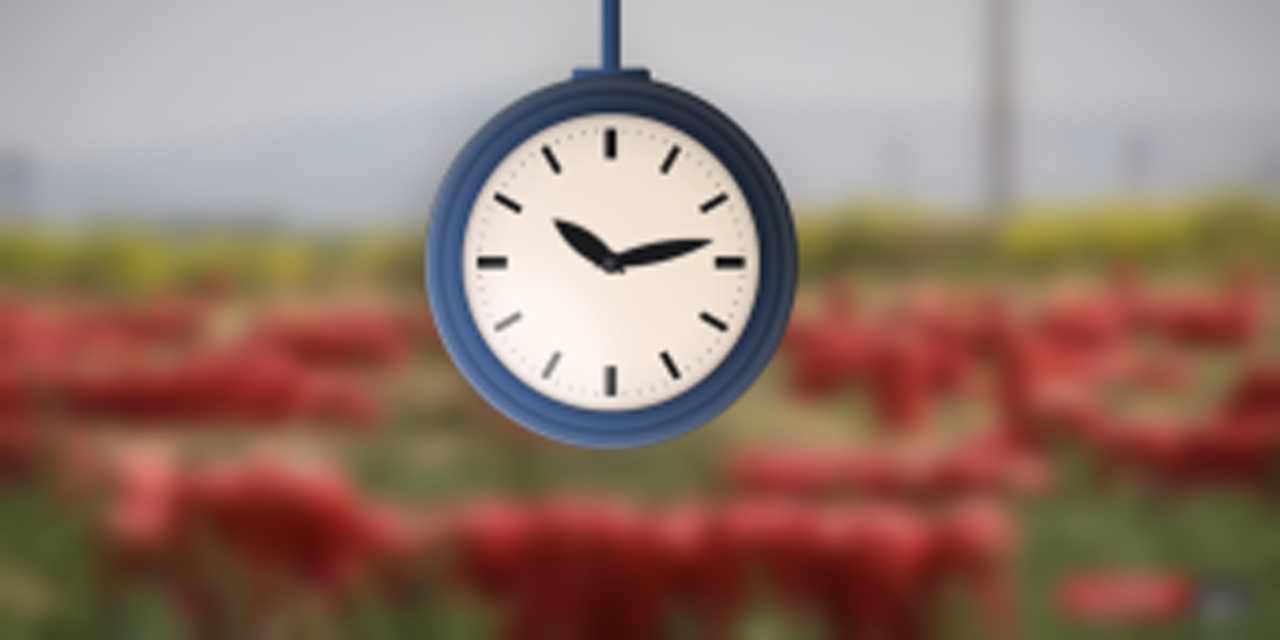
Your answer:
**10:13**
